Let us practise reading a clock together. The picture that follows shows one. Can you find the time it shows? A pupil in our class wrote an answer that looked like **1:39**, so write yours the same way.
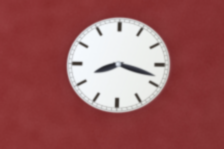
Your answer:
**8:18**
